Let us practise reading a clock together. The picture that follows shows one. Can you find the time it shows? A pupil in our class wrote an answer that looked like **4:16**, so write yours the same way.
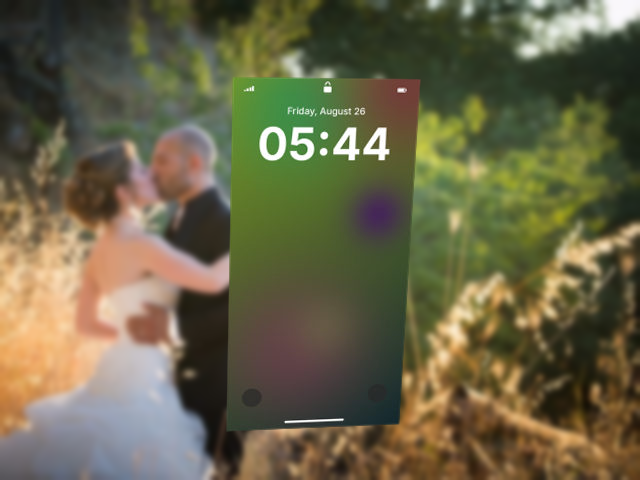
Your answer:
**5:44**
